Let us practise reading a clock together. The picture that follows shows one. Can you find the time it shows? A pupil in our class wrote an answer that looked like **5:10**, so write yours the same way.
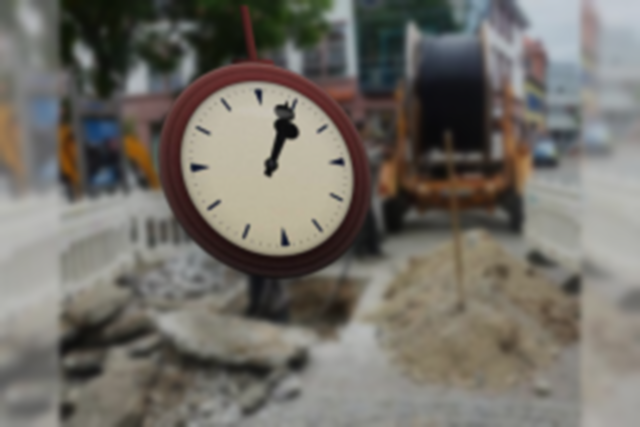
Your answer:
**1:04**
